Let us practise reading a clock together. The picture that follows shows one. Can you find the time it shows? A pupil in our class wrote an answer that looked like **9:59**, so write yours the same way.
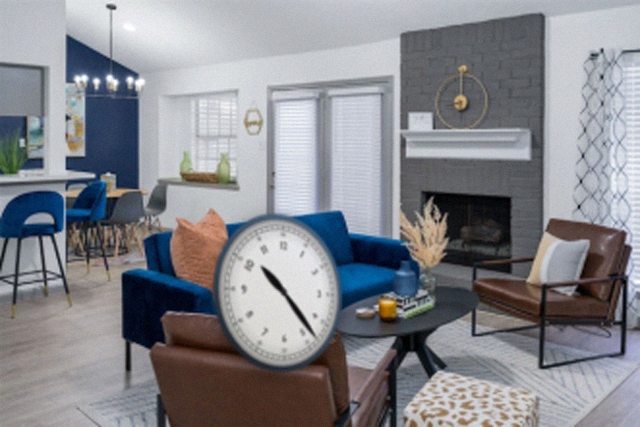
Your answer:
**10:23**
